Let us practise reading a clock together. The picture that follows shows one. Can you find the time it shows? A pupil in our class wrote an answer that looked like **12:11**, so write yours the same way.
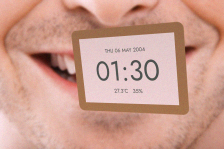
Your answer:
**1:30**
